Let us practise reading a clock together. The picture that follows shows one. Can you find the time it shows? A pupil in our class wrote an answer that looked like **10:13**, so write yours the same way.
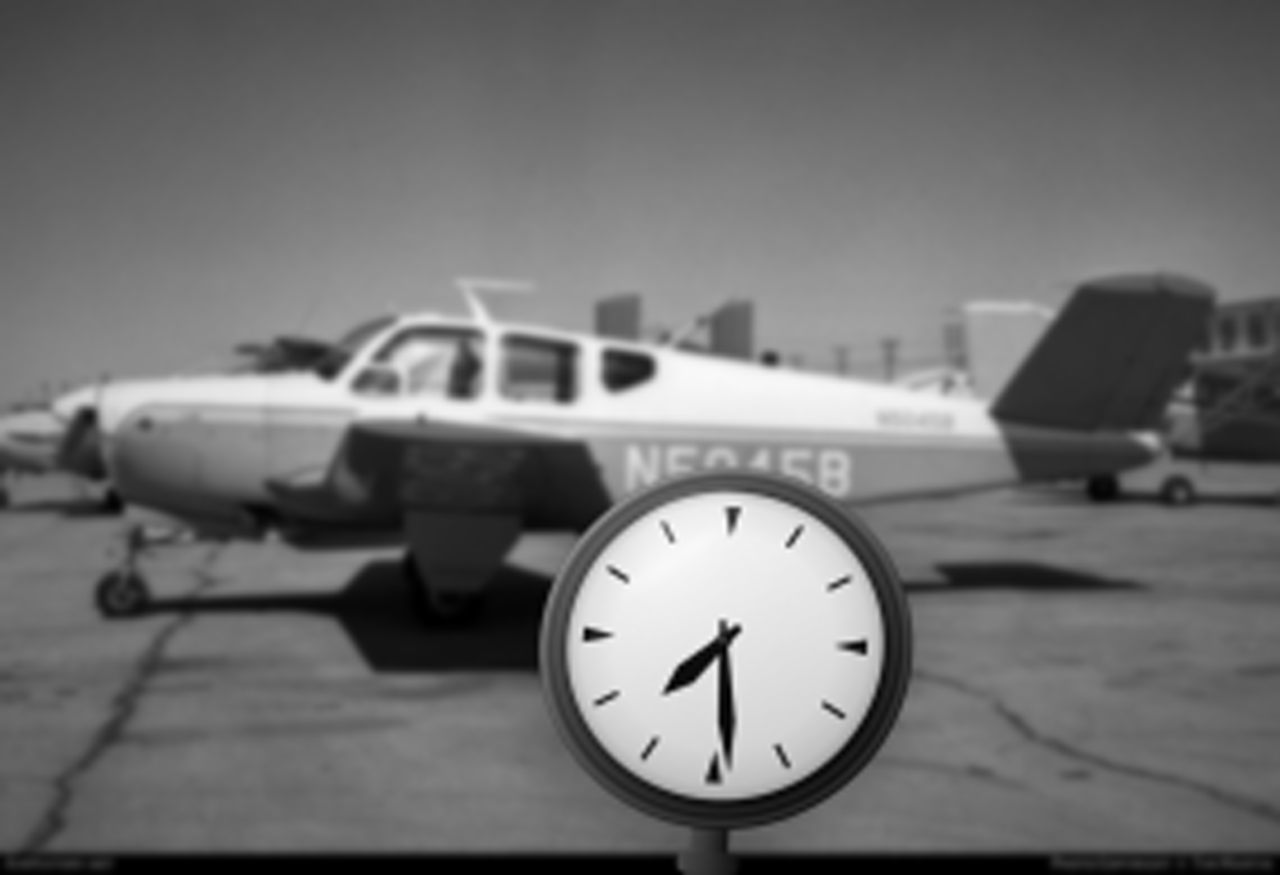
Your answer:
**7:29**
